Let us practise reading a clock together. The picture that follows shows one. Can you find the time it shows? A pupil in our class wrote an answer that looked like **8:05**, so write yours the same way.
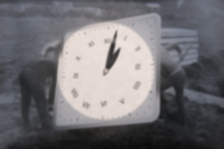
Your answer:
**1:02**
